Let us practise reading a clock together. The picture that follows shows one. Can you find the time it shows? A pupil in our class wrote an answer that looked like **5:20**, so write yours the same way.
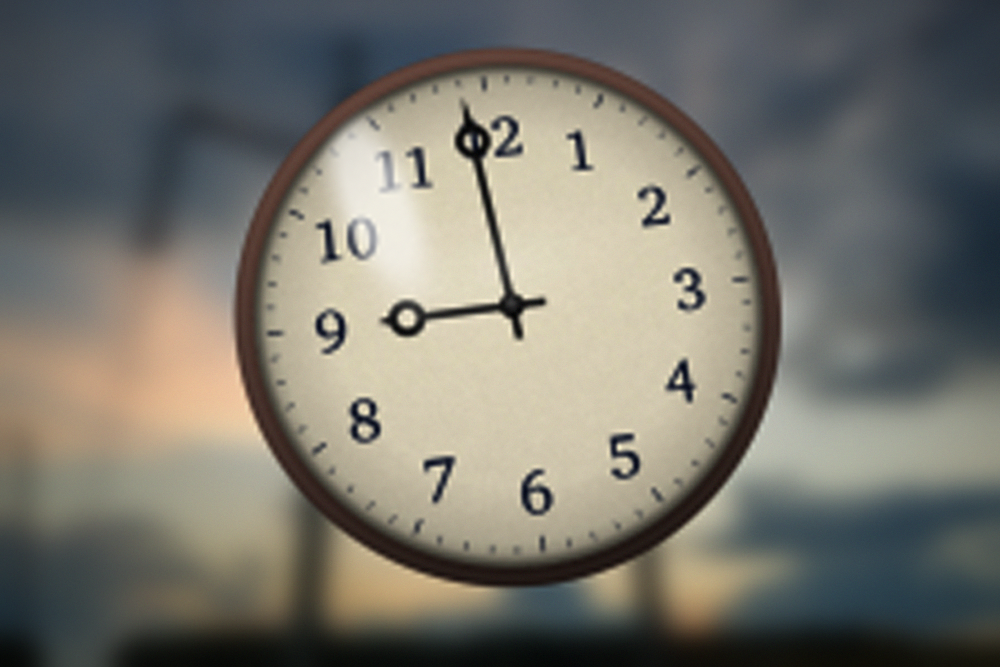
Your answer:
**8:59**
